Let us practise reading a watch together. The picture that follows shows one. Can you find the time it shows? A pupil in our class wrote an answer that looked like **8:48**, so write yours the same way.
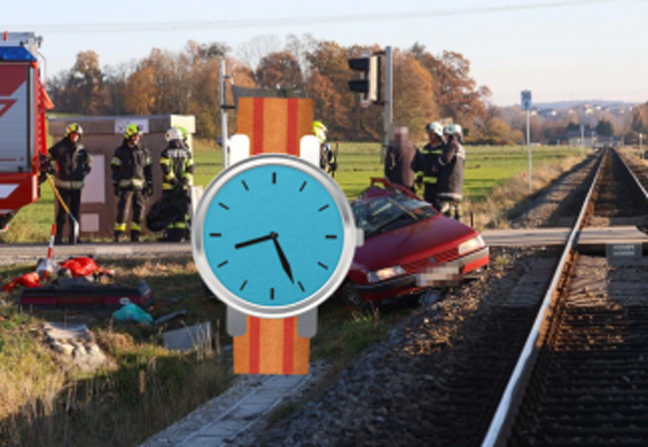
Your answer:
**8:26**
